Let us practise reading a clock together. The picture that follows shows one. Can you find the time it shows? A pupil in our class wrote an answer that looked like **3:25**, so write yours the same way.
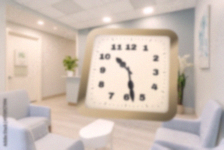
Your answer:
**10:28**
